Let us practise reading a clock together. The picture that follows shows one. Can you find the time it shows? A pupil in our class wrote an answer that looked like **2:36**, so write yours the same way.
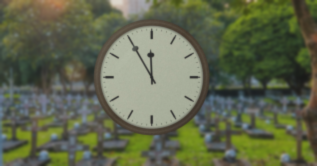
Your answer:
**11:55**
